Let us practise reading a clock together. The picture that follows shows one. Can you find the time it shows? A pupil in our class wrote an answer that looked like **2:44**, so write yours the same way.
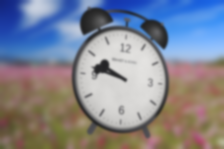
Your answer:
**9:47**
